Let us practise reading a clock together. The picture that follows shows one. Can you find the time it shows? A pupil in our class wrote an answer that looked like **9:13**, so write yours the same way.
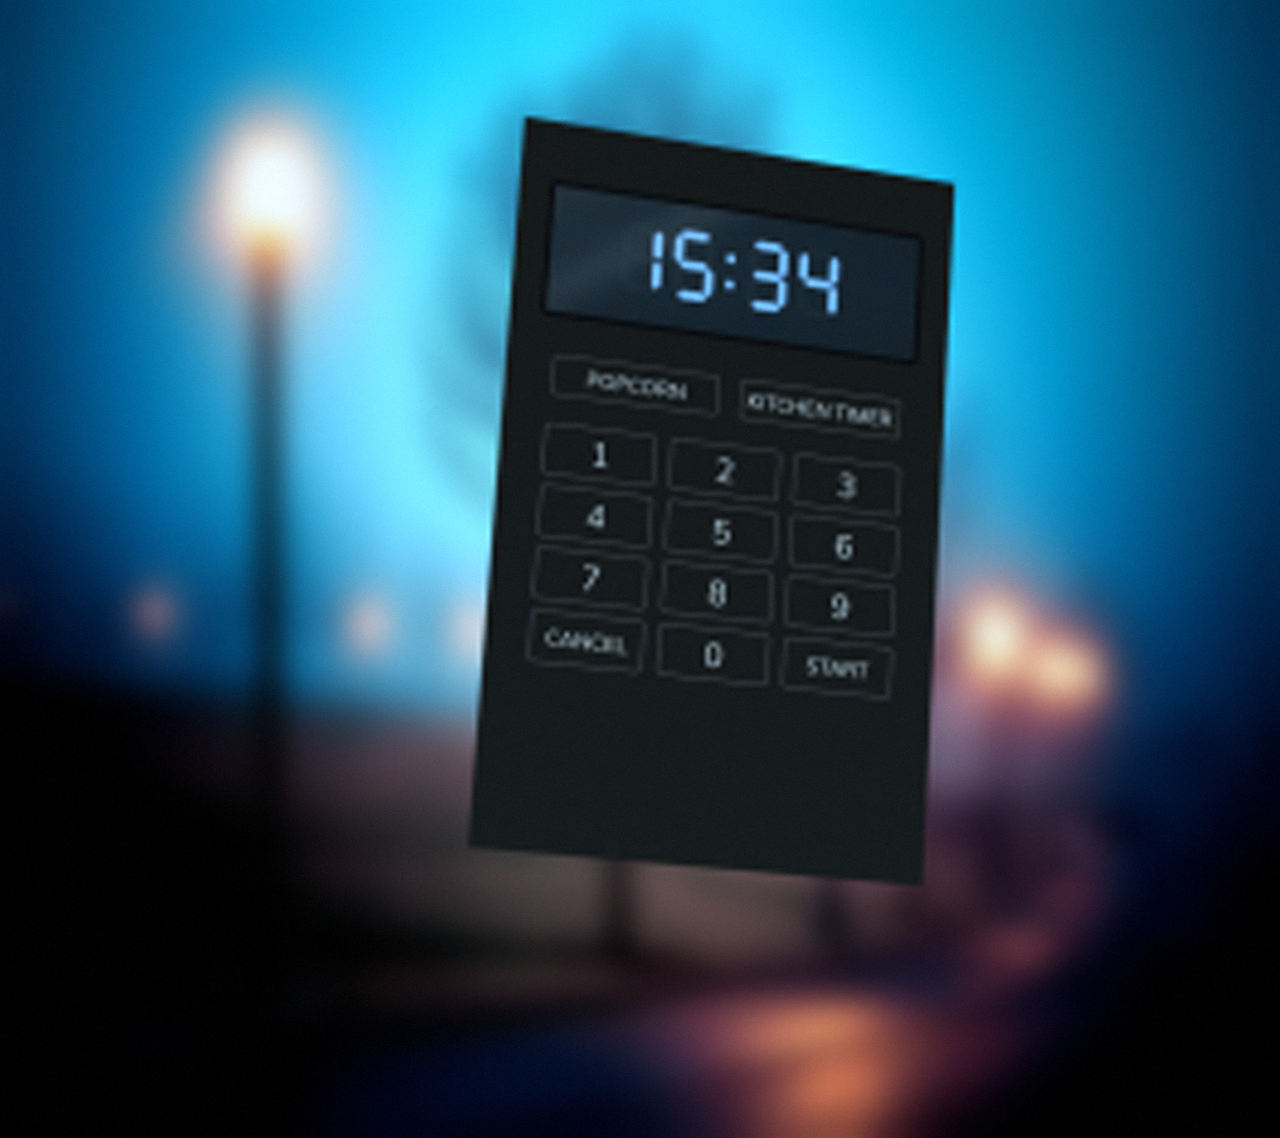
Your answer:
**15:34**
